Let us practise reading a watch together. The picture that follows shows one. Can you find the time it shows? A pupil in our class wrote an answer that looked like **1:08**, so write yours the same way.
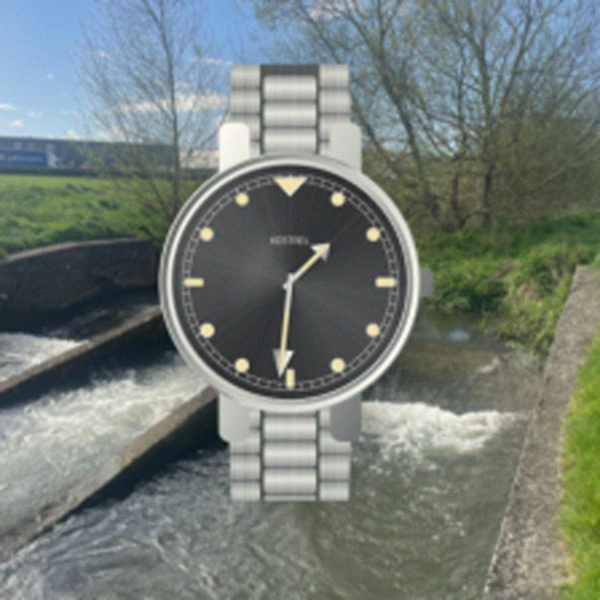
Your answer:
**1:31**
